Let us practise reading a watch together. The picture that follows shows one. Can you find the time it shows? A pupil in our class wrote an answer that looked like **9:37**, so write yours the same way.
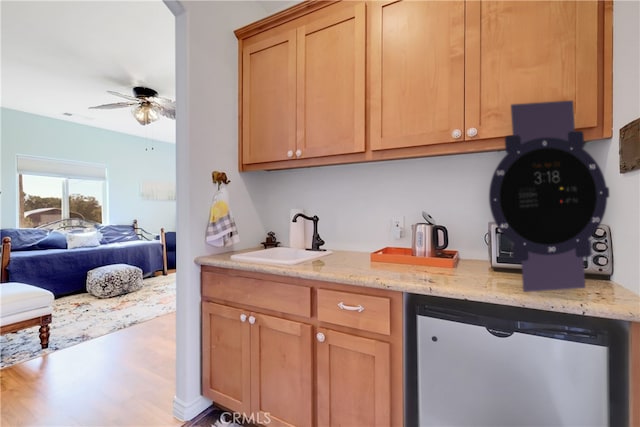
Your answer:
**3:18**
